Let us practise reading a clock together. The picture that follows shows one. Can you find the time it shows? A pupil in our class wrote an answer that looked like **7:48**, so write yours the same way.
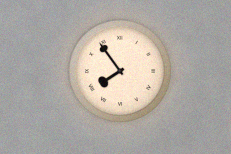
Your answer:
**7:54**
